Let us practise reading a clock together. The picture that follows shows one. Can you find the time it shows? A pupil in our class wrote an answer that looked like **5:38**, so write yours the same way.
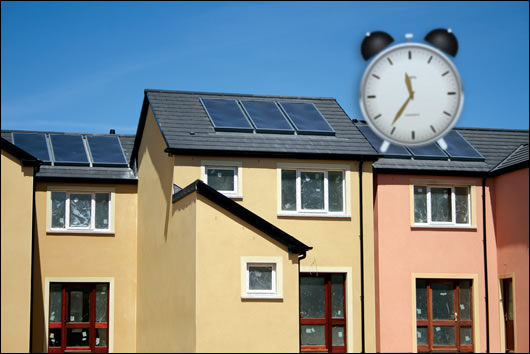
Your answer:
**11:36**
